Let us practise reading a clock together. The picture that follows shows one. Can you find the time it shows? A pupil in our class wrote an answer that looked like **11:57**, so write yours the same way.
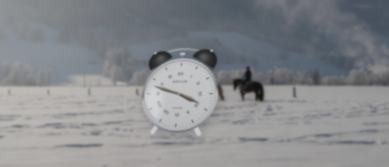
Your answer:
**3:48**
